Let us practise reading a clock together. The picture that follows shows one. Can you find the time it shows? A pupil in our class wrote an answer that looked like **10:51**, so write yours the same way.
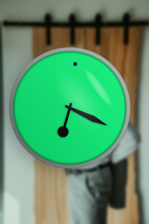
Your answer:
**6:18**
